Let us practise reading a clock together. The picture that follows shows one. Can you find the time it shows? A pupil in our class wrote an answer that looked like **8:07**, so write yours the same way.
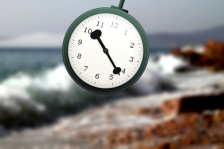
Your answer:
**10:22**
